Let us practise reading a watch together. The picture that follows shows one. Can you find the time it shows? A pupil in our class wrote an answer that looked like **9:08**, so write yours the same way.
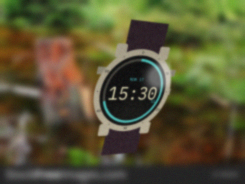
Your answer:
**15:30**
